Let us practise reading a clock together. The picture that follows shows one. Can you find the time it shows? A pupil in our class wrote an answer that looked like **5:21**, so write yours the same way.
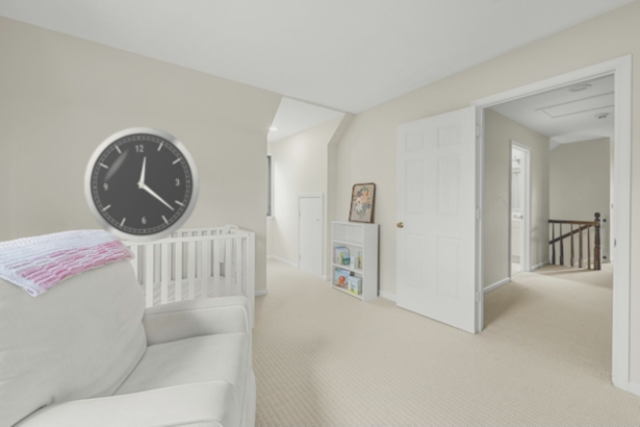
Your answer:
**12:22**
